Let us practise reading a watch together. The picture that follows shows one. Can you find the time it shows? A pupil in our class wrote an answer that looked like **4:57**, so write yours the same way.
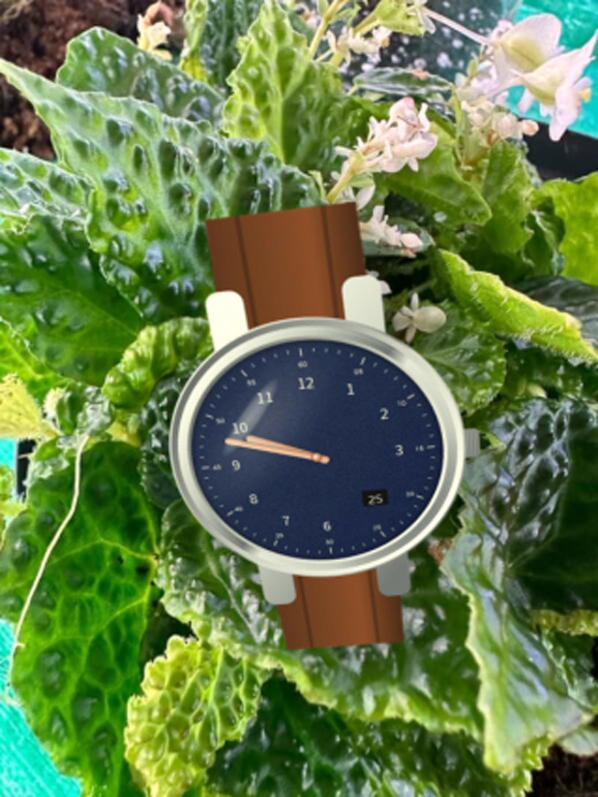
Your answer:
**9:48**
